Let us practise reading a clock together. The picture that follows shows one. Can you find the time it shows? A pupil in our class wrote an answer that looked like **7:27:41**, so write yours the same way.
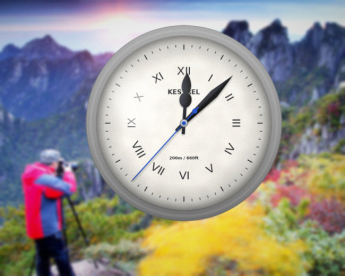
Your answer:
**12:07:37**
